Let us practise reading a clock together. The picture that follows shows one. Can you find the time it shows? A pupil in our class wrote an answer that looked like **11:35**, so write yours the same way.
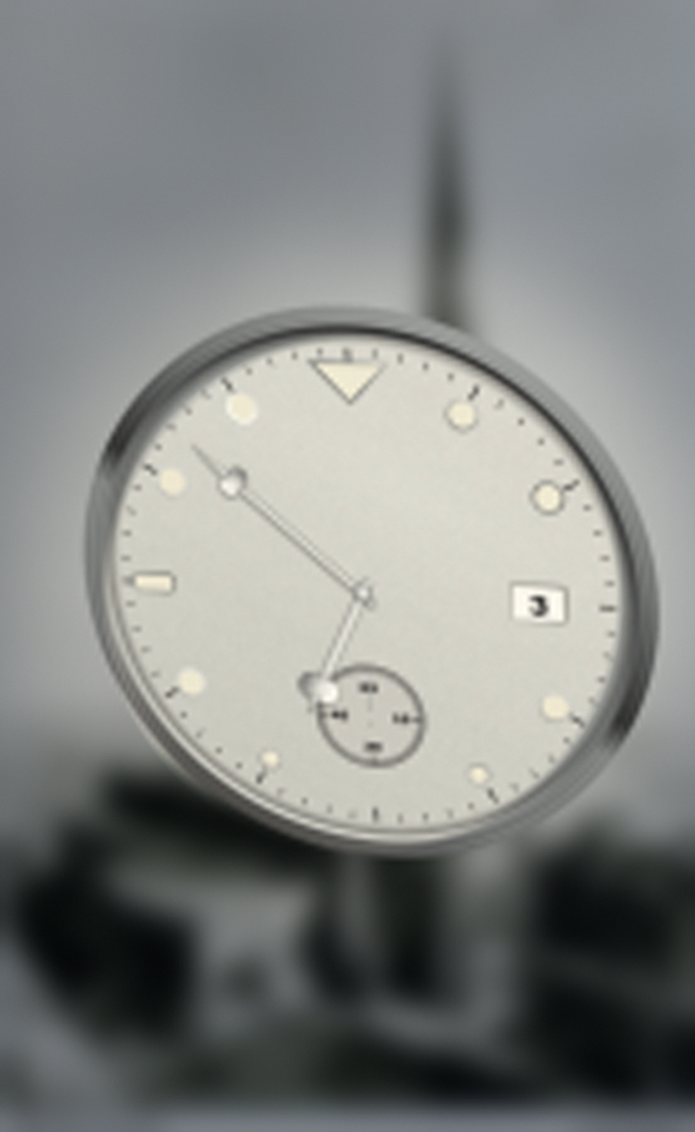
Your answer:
**6:52**
